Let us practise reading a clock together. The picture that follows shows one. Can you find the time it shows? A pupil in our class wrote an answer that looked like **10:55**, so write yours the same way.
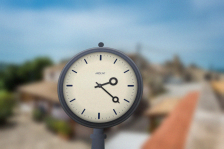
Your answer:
**2:22**
